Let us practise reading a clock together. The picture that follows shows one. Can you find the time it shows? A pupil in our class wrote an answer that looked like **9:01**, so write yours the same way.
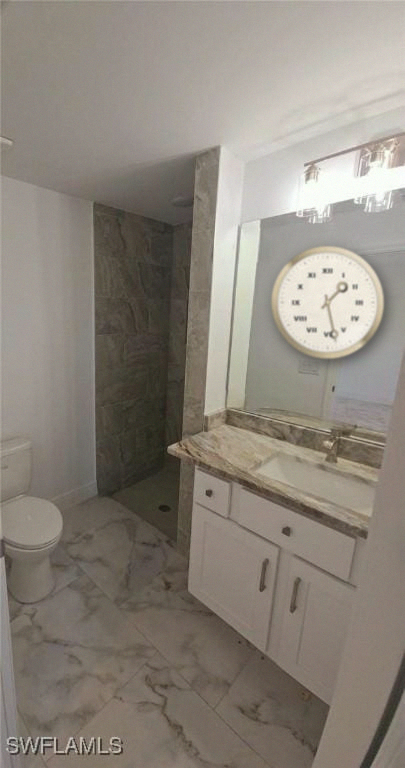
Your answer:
**1:28**
